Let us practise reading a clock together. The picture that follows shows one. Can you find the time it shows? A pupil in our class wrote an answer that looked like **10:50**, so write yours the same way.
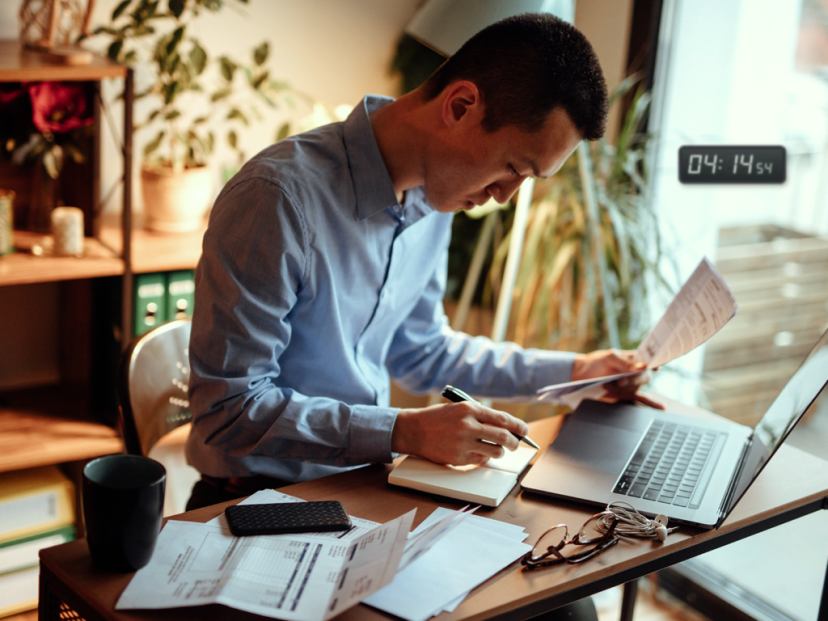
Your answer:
**4:14**
